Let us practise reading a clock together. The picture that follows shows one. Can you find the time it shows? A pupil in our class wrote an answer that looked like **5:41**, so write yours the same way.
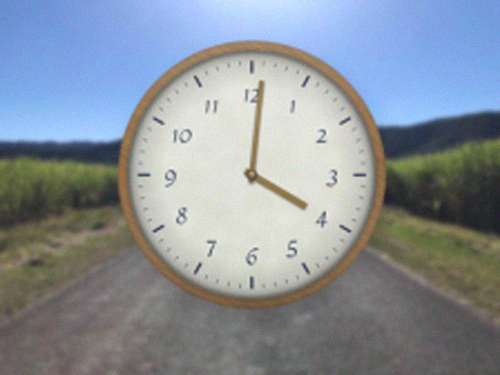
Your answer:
**4:01**
